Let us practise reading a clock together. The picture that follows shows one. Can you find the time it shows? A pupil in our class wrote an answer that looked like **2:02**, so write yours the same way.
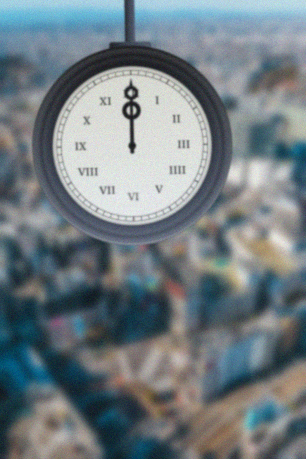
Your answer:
**12:00**
